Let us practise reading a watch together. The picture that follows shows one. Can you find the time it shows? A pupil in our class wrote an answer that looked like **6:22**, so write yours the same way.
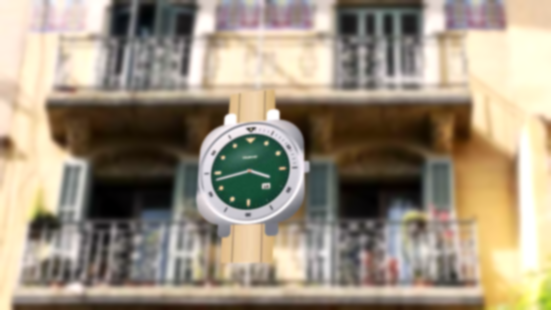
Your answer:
**3:43**
